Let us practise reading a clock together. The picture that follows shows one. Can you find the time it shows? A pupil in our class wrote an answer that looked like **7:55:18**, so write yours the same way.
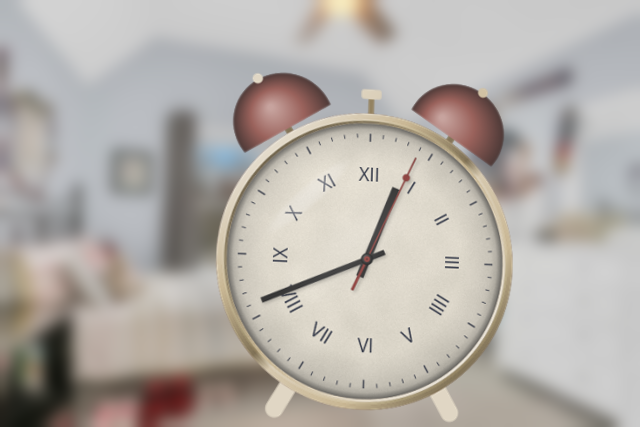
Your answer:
**12:41:04**
